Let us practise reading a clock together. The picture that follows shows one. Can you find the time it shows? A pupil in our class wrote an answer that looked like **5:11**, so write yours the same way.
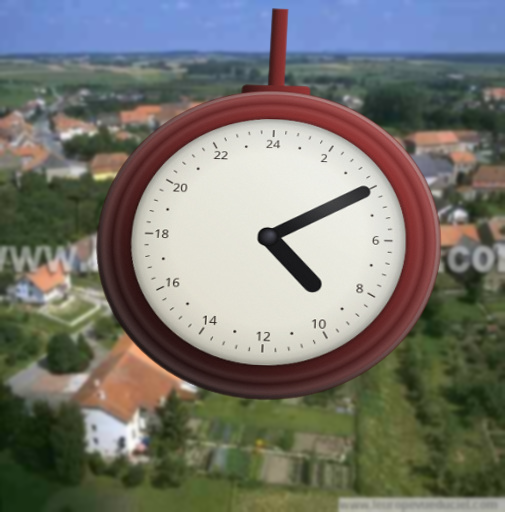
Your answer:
**9:10**
